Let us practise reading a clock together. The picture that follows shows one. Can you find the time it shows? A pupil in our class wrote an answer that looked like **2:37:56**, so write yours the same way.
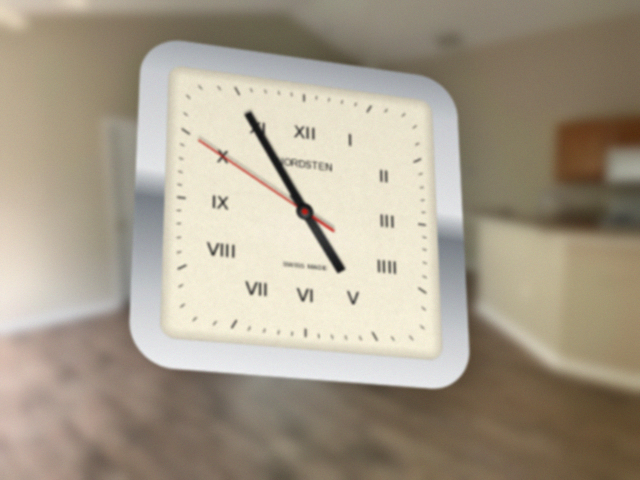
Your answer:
**4:54:50**
